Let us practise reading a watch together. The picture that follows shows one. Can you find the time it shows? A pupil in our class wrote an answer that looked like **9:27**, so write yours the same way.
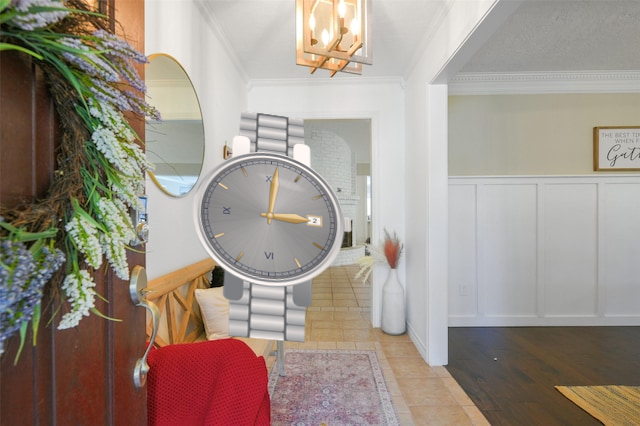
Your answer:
**3:01**
